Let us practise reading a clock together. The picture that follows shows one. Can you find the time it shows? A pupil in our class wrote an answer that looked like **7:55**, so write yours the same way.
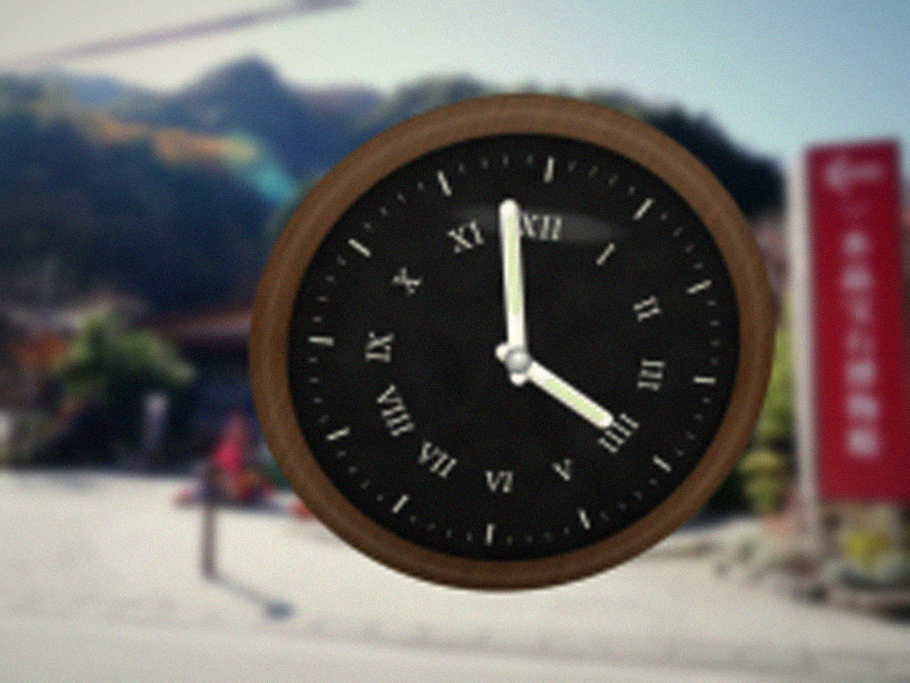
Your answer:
**3:58**
